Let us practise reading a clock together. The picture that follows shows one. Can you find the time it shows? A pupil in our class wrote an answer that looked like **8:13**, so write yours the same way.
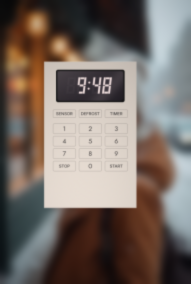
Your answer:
**9:48**
